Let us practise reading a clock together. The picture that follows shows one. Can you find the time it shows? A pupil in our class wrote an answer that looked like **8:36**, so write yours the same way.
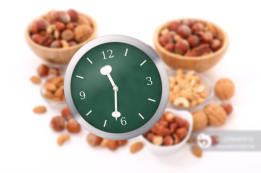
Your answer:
**11:32**
